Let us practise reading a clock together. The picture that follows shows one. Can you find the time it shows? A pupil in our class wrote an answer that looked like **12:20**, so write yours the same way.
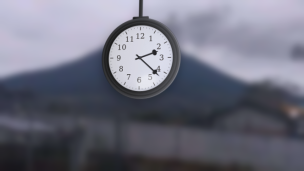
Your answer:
**2:22**
